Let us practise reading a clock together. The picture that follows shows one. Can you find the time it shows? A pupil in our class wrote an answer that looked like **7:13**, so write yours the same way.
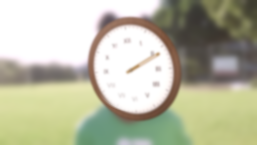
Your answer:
**2:11**
